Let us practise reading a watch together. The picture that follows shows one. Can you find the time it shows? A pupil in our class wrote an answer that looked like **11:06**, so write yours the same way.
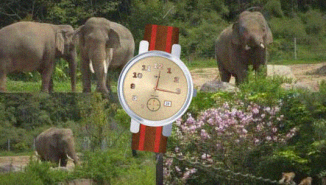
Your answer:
**12:16**
